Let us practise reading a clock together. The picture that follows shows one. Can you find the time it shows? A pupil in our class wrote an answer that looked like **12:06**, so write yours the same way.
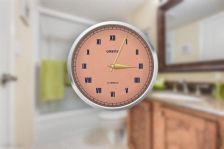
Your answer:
**3:04**
